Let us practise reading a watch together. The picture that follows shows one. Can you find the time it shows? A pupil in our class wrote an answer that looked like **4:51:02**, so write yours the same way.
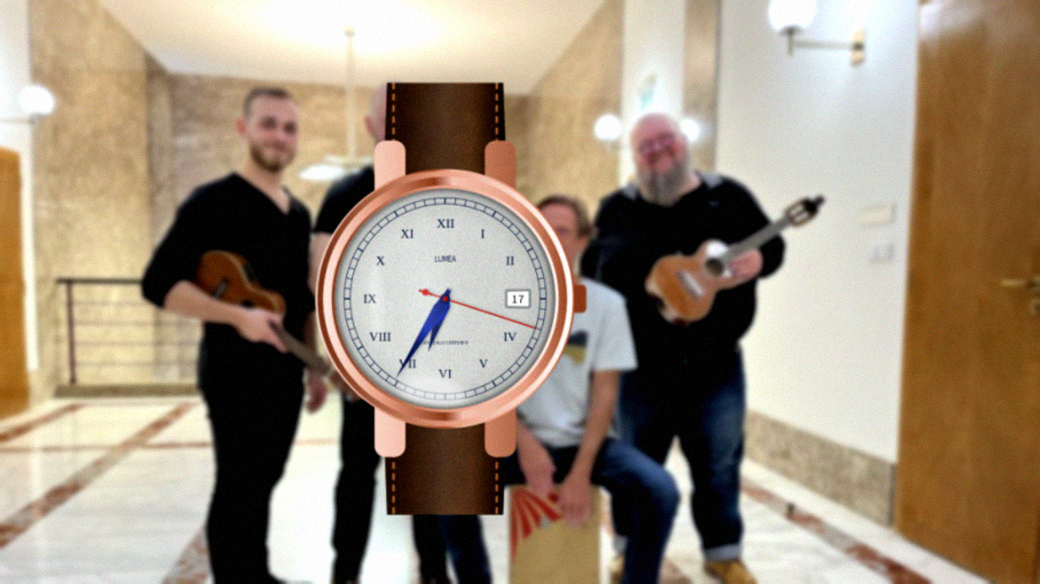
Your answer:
**6:35:18**
